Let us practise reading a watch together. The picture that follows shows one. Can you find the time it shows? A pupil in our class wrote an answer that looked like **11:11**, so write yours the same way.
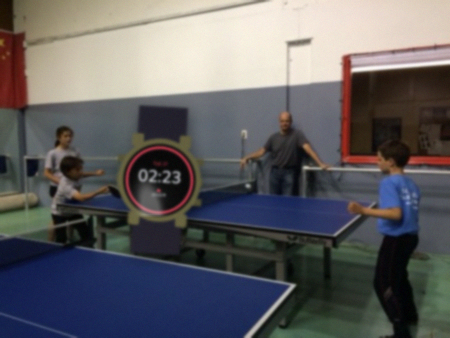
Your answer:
**2:23**
